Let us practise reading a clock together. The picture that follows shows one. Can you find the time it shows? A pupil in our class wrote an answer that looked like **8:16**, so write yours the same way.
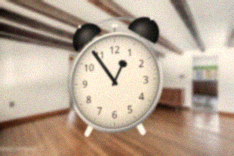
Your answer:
**12:54**
